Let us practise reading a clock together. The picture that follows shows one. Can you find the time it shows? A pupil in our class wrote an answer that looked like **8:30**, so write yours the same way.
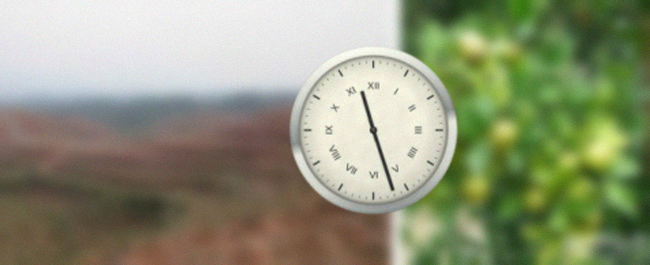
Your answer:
**11:27**
